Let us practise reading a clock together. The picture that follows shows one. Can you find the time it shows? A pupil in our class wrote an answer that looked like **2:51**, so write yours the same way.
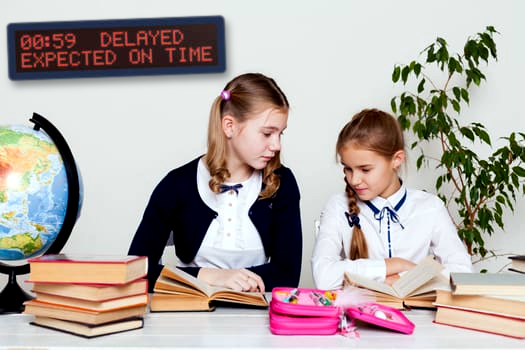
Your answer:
**0:59**
